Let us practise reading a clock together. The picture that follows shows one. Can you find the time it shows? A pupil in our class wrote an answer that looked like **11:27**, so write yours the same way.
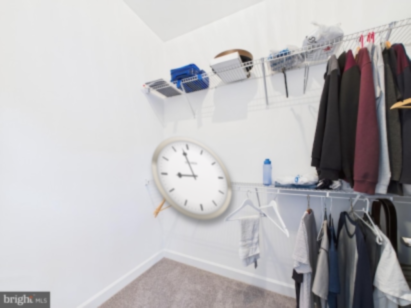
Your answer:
**8:58**
